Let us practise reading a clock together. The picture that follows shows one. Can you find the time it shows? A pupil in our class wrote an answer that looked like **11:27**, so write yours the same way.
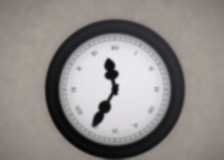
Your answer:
**11:35**
